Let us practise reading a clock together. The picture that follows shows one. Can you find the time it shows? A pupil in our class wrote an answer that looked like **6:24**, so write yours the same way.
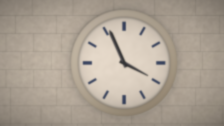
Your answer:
**3:56**
